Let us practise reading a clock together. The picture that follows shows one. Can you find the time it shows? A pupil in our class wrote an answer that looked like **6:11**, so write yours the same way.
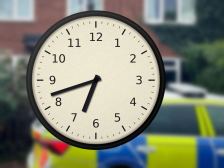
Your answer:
**6:42**
